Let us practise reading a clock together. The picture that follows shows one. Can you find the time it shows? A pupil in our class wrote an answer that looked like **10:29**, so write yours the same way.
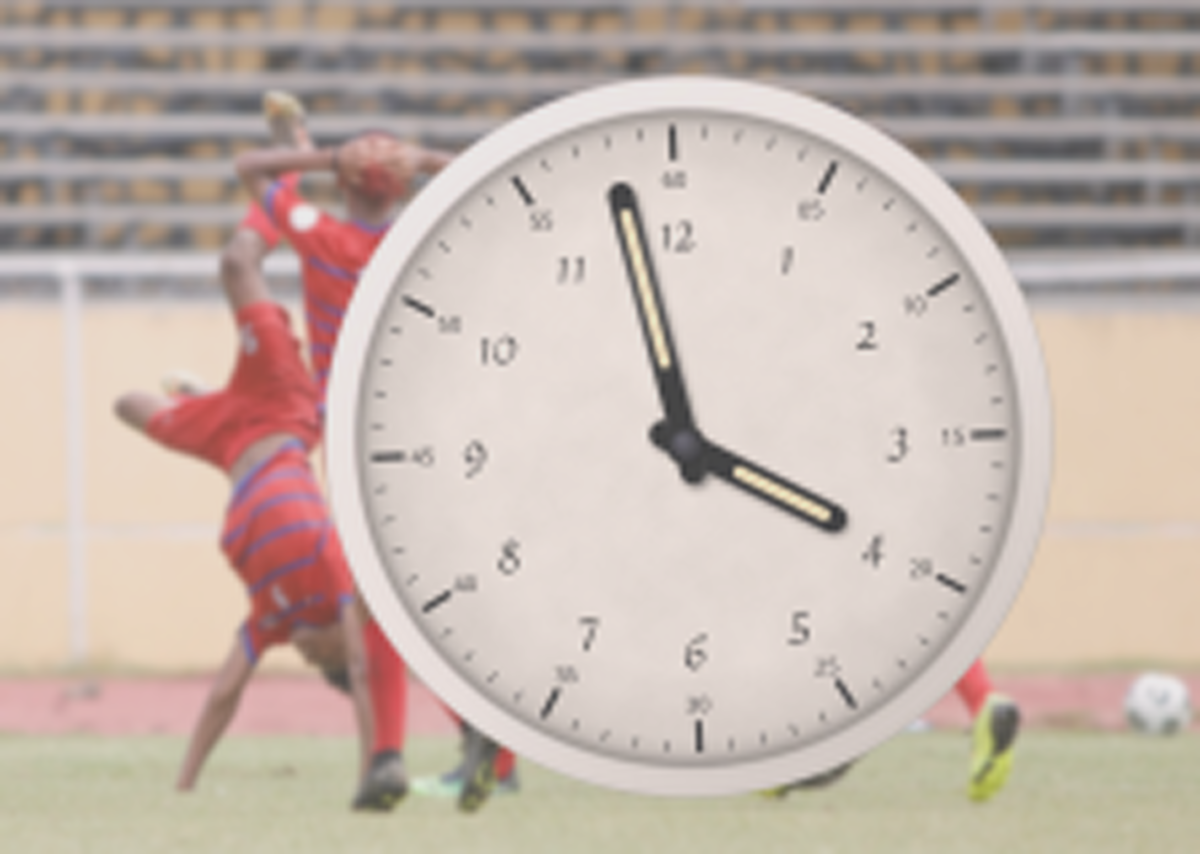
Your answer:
**3:58**
